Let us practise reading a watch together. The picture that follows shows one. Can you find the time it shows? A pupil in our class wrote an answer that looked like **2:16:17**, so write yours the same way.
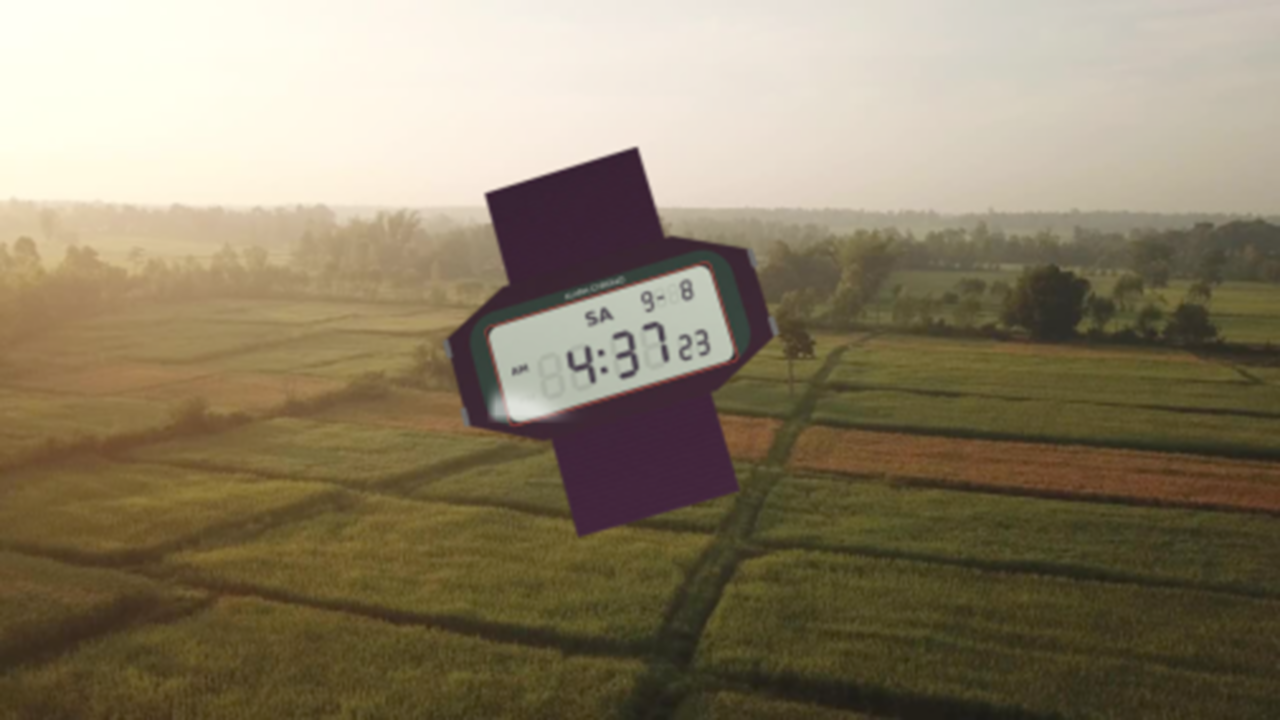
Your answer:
**4:37:23**
